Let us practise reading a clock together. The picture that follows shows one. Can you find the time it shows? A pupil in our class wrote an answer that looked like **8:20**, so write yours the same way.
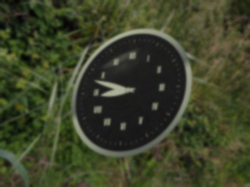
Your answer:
**8:48**
